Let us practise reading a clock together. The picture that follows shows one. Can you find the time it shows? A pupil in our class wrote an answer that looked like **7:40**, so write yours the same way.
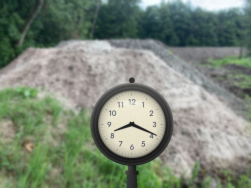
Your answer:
**8:19**
